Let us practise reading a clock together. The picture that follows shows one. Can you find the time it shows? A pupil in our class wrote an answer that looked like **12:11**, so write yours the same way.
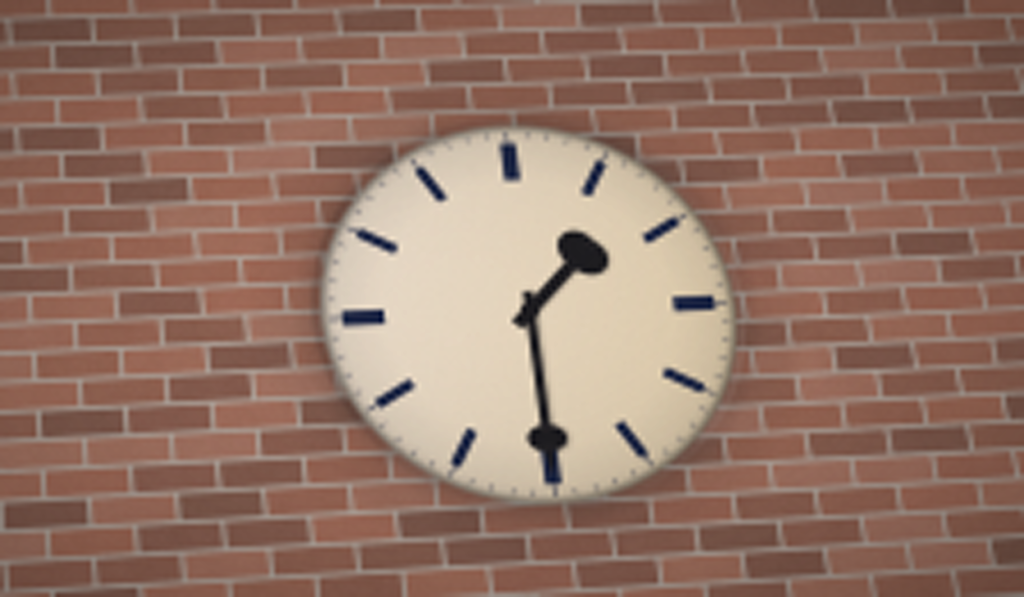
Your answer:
**1:30**
